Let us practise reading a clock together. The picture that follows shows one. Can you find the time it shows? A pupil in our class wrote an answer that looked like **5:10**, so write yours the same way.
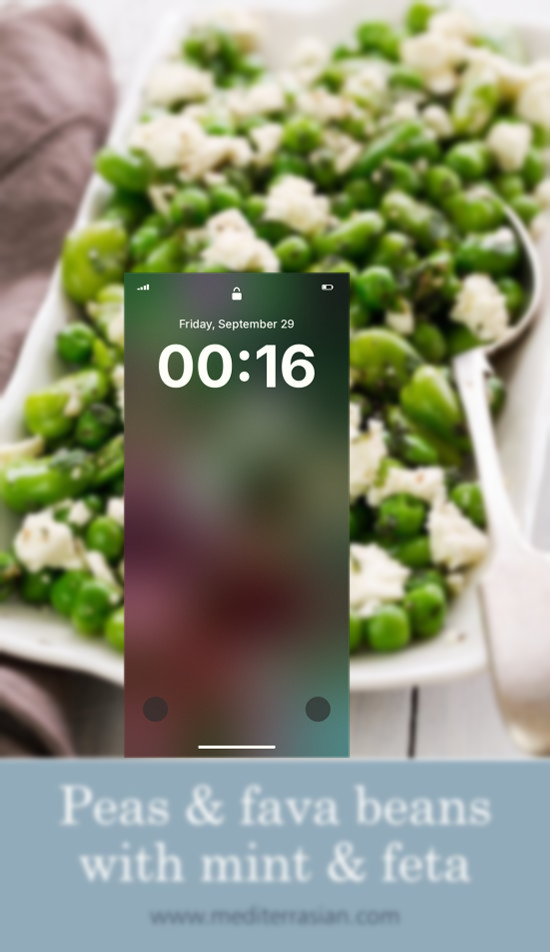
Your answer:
**0:16**
